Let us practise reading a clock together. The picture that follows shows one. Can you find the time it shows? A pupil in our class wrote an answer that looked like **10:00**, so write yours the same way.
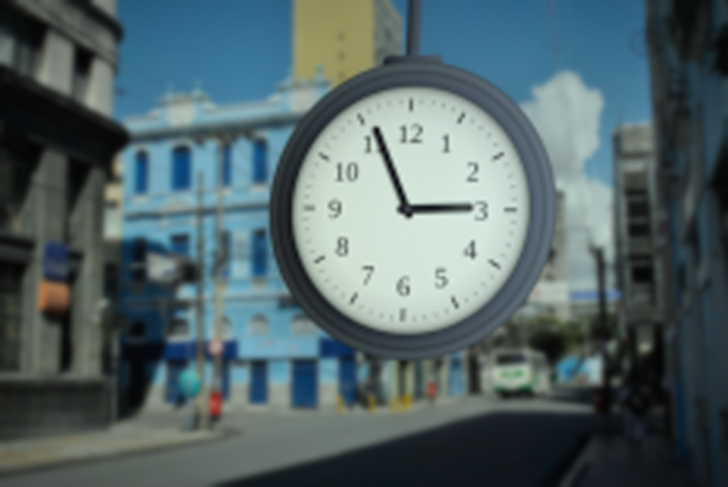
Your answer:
**2:56**
